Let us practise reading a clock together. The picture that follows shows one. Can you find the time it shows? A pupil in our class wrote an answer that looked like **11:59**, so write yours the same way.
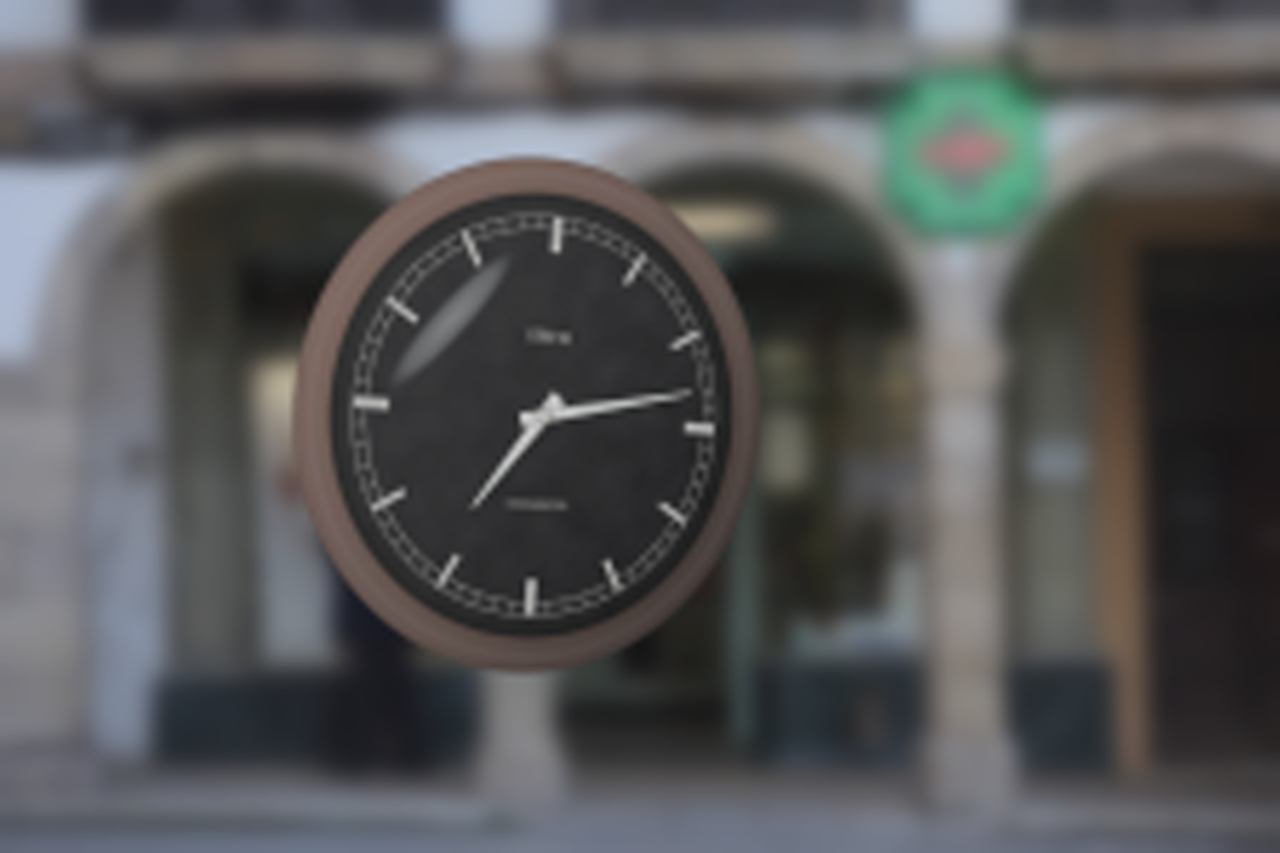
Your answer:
**7:13**
